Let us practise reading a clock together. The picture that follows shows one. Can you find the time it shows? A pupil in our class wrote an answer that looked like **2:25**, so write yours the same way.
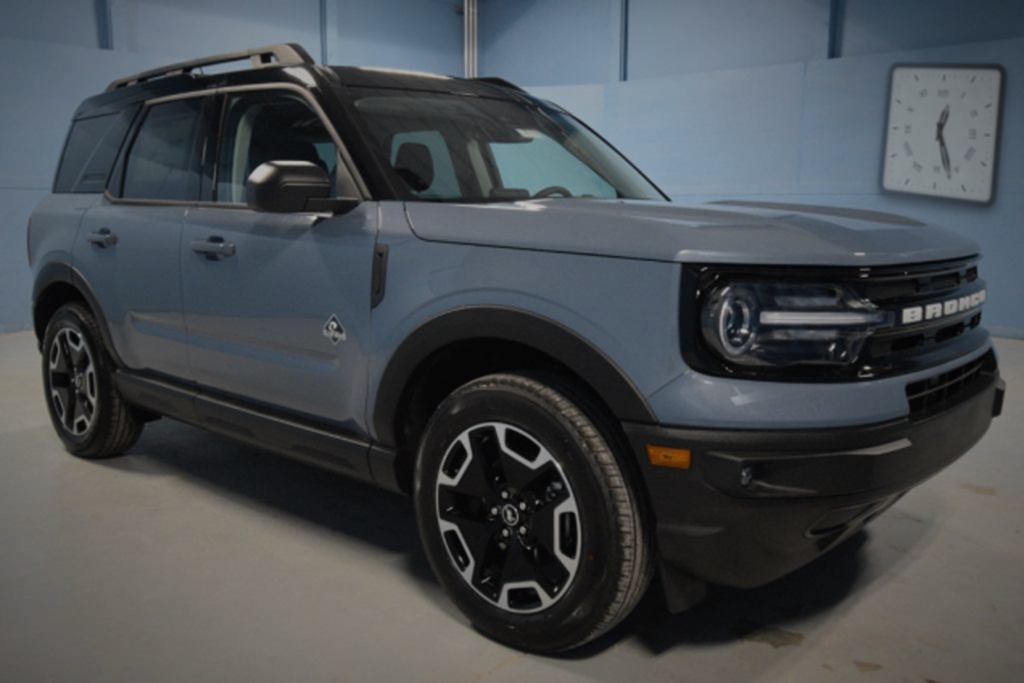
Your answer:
**12:27**
